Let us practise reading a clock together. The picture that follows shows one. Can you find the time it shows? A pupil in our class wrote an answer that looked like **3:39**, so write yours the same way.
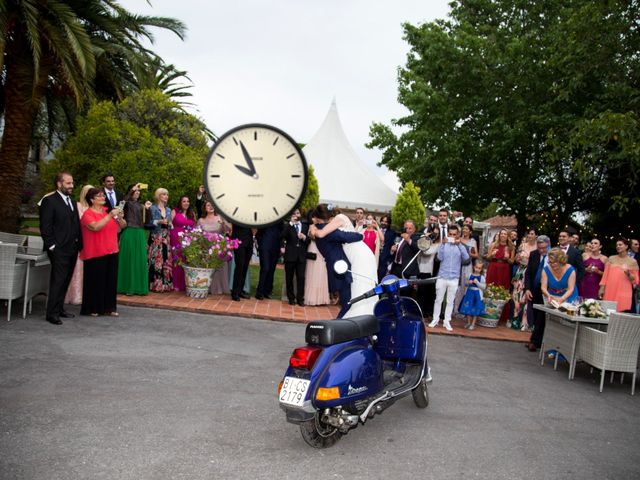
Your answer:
**9:56**
